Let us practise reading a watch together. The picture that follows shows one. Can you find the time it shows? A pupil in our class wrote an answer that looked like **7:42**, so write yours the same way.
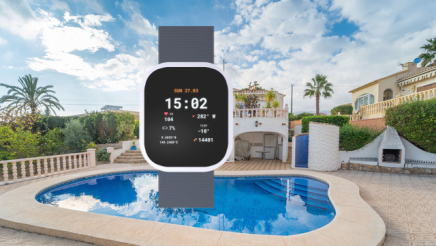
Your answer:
**15:02**
